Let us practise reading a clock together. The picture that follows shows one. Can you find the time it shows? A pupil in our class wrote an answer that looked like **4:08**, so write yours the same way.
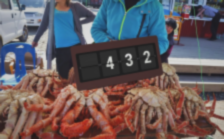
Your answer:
**4:32**
